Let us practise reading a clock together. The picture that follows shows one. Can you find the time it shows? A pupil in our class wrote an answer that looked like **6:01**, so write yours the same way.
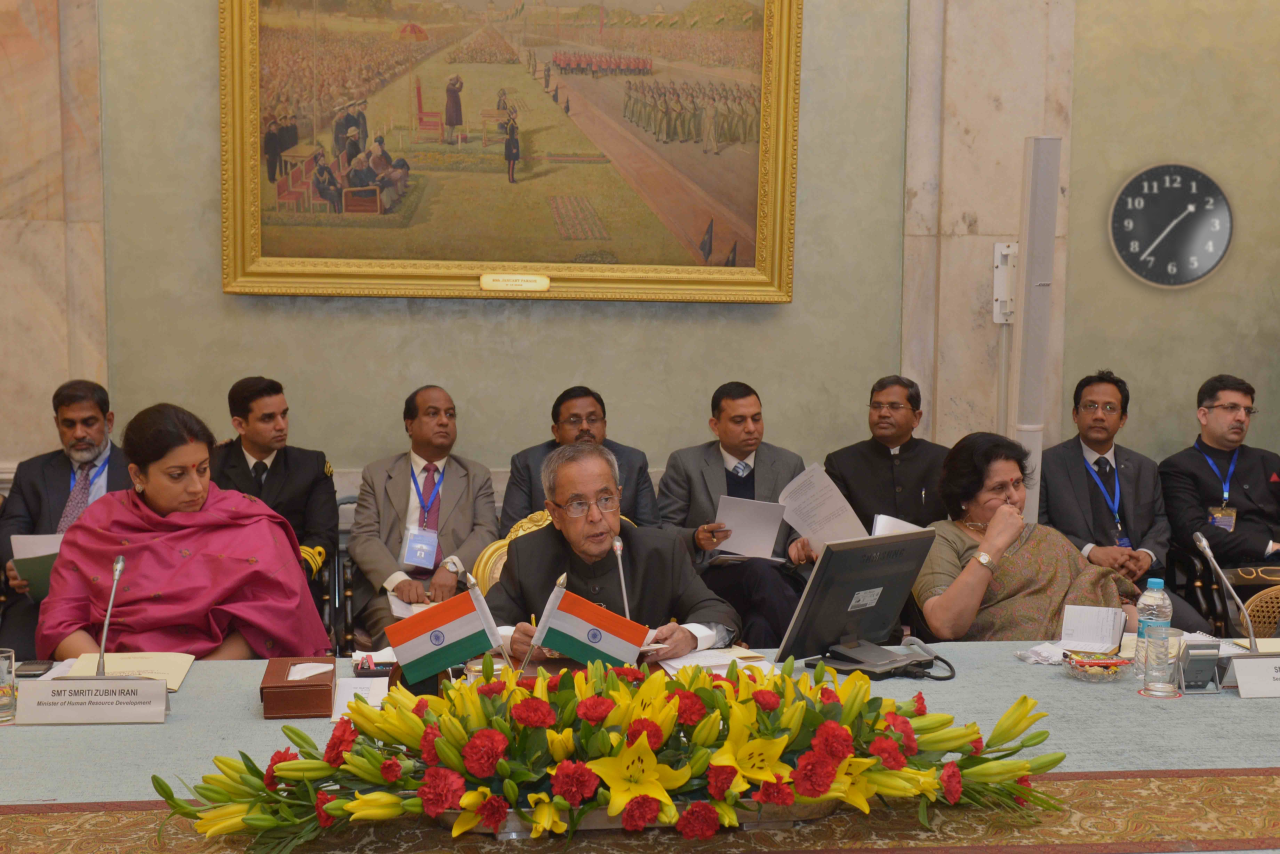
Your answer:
**1:37**
